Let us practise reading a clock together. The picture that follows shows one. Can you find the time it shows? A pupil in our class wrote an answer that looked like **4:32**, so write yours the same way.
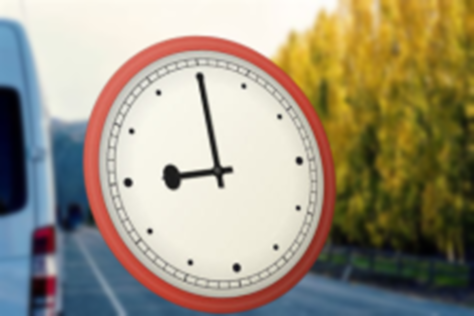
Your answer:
**9:00**
